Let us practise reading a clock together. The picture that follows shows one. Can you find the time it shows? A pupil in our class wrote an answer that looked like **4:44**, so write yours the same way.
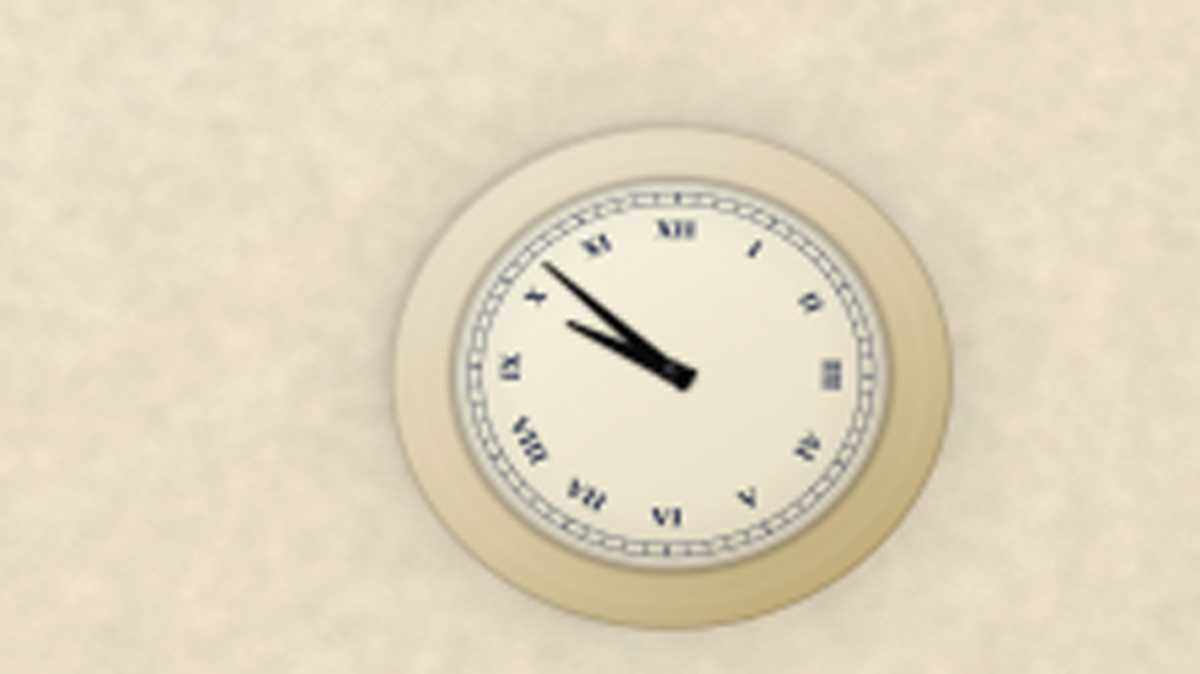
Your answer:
**9:52**
